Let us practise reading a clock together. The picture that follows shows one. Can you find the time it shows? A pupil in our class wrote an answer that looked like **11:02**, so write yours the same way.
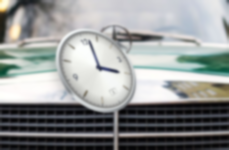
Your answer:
**4:02**
